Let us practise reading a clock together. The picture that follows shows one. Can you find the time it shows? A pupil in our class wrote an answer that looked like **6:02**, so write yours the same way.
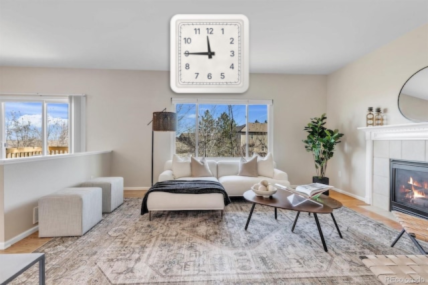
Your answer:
**11:45**
